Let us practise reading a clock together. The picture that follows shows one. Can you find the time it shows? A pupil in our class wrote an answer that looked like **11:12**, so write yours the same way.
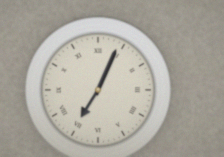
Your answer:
**7:04**
